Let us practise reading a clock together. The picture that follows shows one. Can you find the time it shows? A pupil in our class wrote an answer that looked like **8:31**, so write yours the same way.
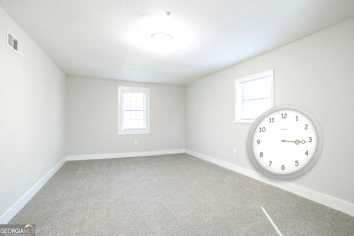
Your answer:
**3:16**
